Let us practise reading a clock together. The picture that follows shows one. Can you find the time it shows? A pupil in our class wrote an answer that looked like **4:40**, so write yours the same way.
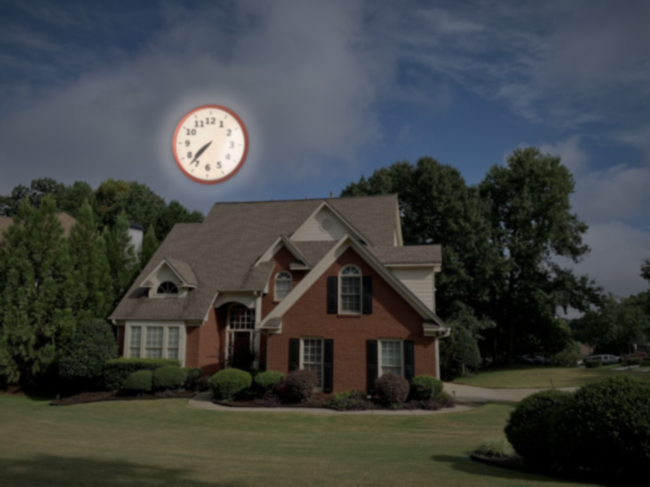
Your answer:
**7:37**
